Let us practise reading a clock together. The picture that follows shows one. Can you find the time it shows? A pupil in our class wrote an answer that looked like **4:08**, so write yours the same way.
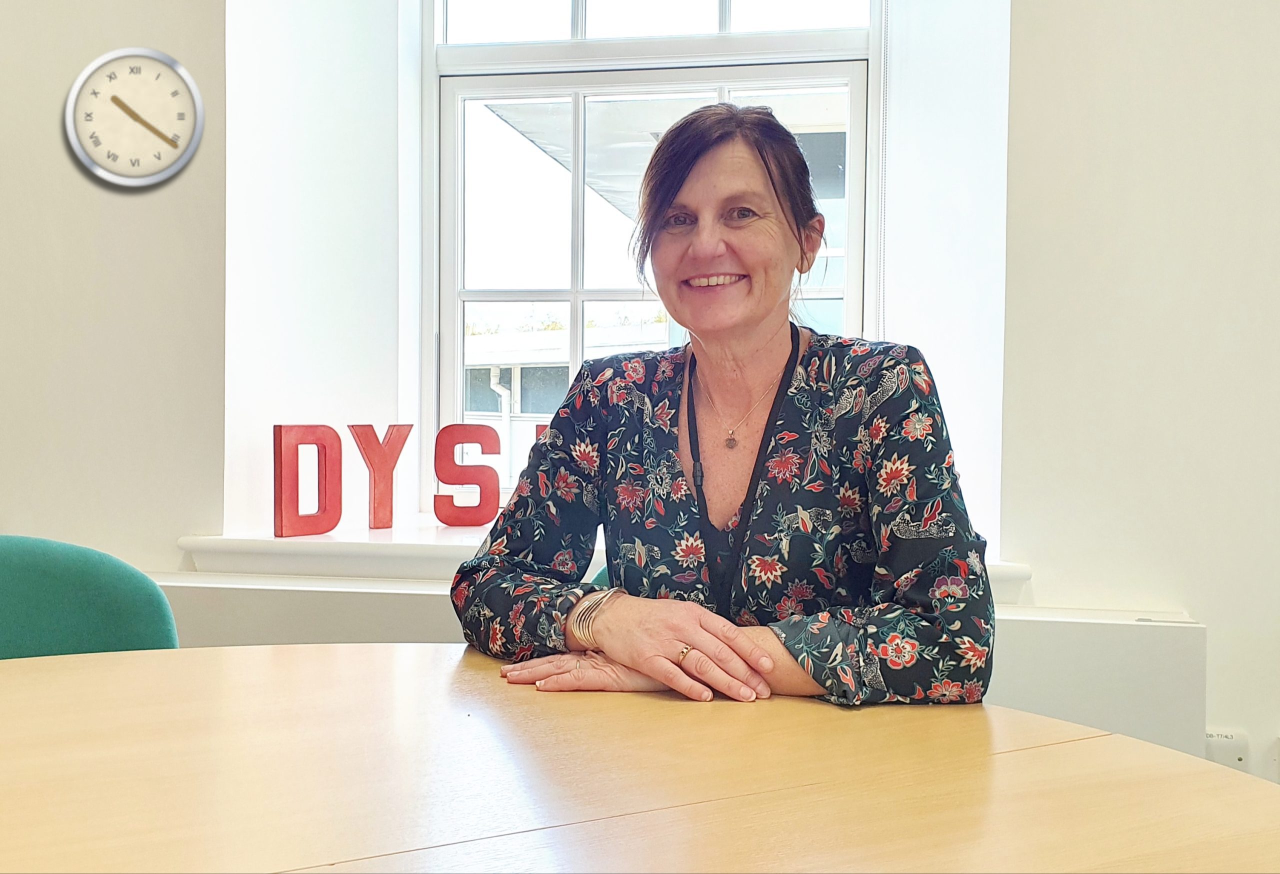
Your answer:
**10:21**
